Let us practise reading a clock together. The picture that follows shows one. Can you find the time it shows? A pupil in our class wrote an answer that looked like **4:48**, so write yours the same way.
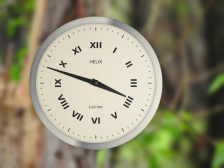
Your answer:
**3:48**
